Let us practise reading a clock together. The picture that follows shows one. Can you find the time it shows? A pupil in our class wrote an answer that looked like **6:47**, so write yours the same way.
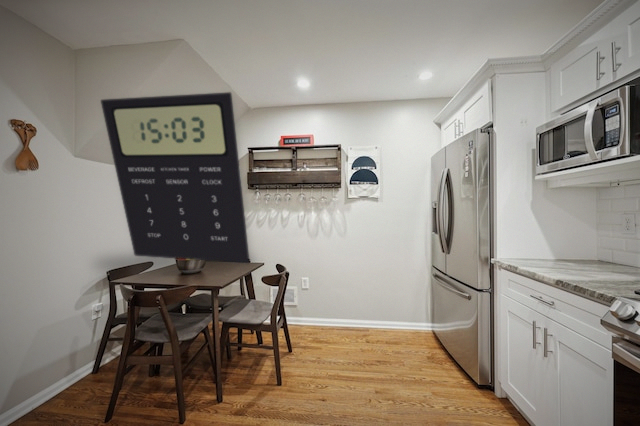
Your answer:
**15:03**
